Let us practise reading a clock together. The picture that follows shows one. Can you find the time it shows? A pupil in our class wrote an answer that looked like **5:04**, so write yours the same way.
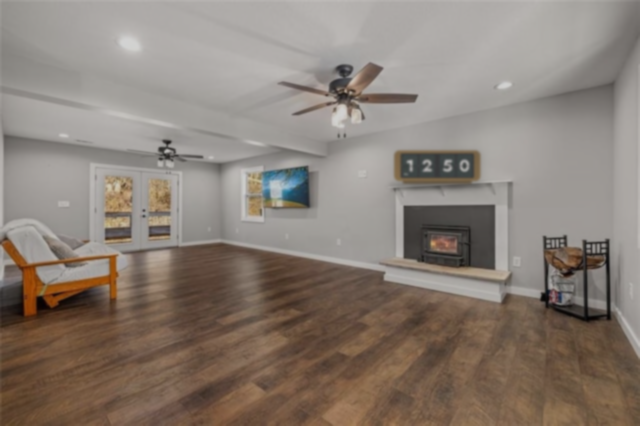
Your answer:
**12:50**
